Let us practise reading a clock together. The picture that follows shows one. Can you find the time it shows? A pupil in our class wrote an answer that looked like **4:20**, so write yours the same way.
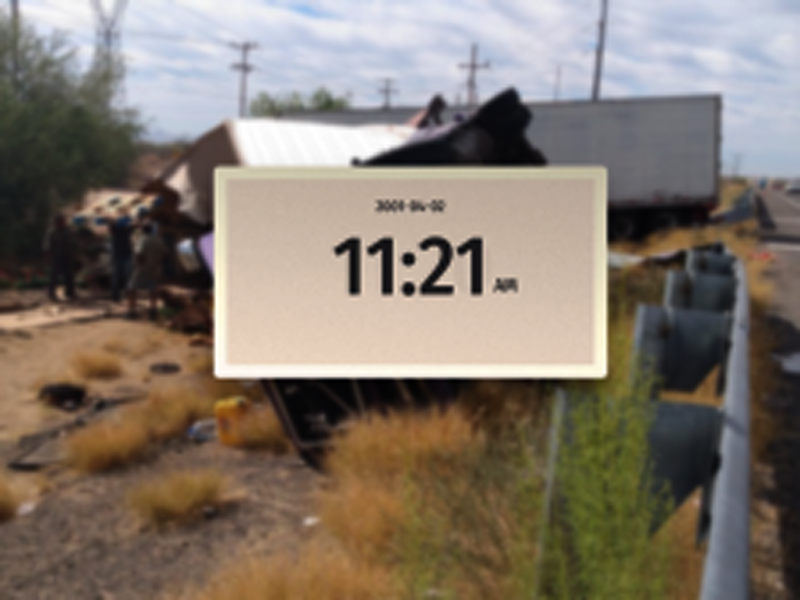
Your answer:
**11:21**
